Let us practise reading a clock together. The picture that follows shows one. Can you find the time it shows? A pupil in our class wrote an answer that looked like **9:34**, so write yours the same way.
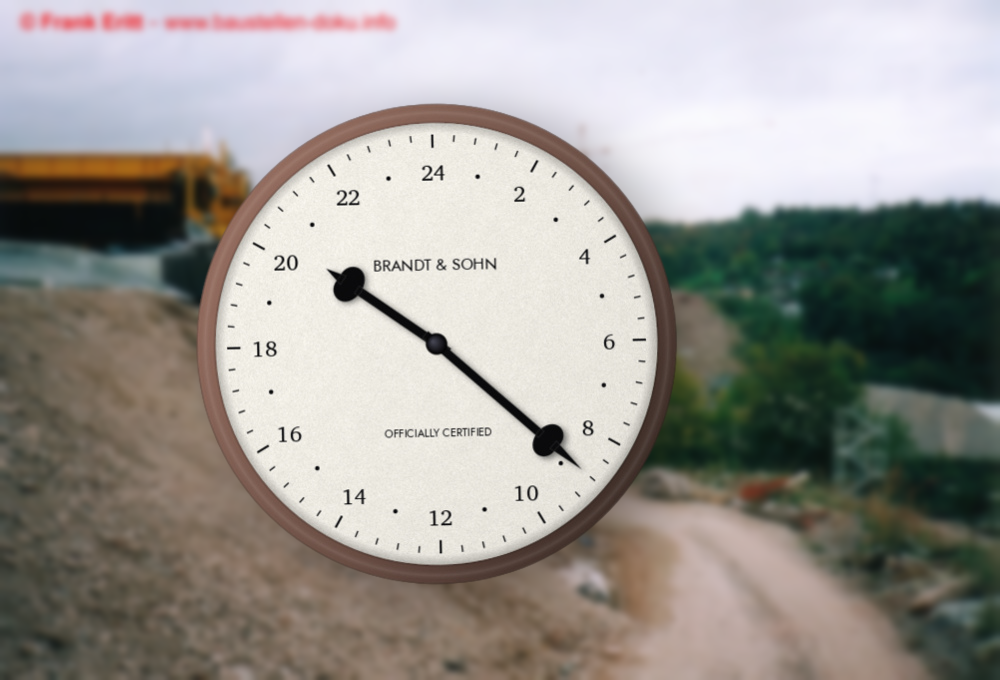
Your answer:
**20:22**
